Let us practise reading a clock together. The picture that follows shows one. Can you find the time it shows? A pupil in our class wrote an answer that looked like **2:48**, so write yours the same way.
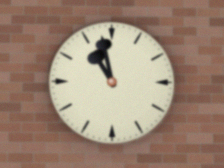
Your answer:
**10:58**
